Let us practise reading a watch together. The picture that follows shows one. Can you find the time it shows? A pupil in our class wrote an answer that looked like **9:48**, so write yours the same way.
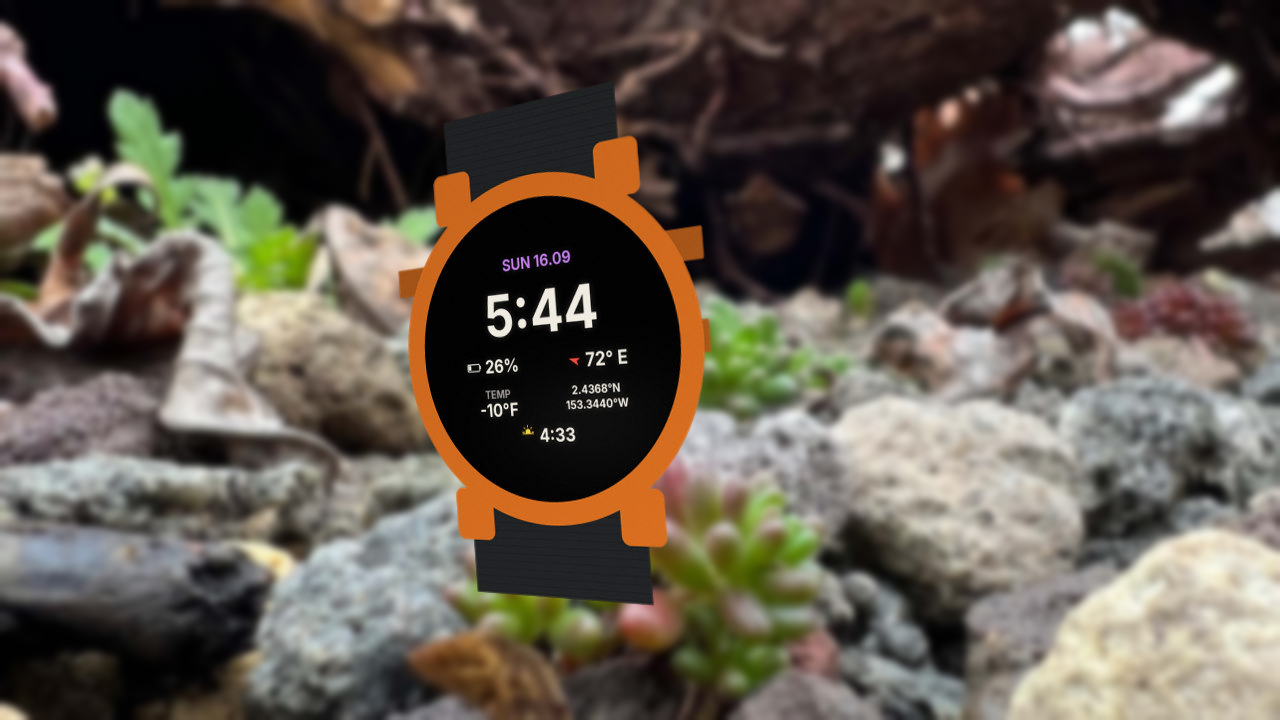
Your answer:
**5:44**
